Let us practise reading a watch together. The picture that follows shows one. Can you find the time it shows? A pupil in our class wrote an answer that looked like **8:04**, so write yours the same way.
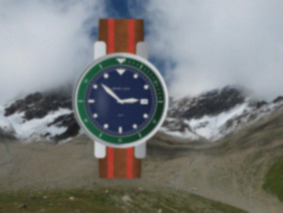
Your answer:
**2:52**
